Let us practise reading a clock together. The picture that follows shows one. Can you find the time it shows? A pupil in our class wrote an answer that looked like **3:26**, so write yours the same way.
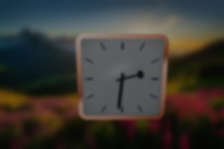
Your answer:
**2:31**
